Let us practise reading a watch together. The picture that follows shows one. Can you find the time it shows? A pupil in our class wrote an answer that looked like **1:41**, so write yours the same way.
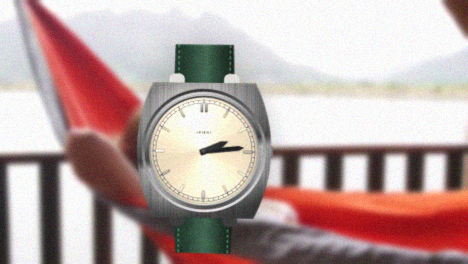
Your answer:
**2:14**
